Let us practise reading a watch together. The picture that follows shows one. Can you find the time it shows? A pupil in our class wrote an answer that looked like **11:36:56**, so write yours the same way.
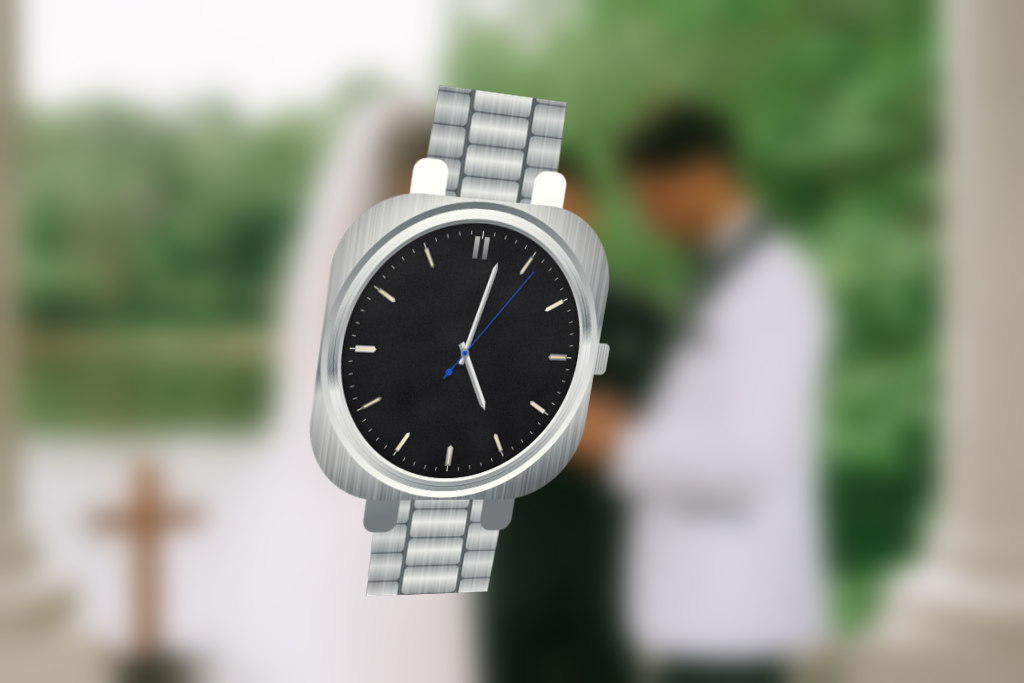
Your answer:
**5:02:06**
